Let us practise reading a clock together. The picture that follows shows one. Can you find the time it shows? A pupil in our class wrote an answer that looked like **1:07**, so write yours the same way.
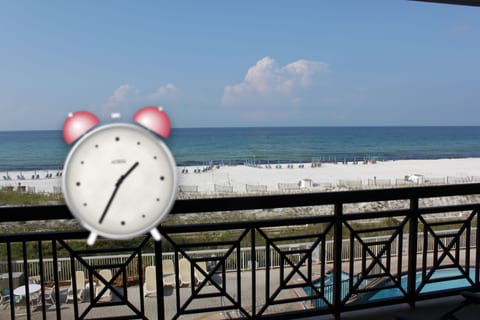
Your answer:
**1:35**
